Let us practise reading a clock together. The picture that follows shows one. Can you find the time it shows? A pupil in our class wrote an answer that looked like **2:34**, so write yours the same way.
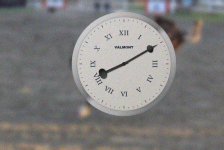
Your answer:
**8:10**
